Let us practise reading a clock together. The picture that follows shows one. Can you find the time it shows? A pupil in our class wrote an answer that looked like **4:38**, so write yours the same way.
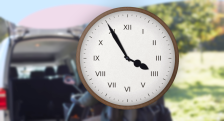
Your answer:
**3:55**
